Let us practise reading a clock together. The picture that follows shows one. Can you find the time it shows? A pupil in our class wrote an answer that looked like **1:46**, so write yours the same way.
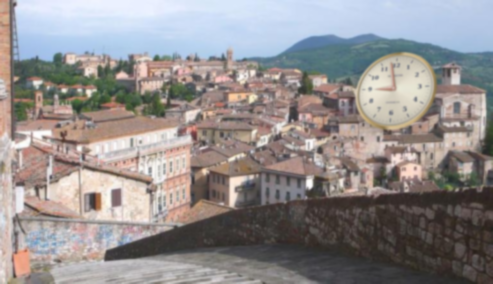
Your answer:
**8:58**
